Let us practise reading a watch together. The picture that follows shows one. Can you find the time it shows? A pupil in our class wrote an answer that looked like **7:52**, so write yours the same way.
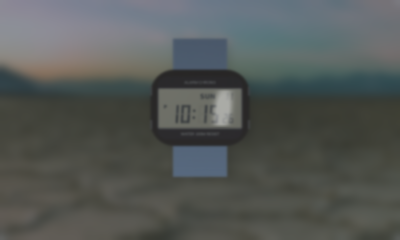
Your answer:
**10:15**
